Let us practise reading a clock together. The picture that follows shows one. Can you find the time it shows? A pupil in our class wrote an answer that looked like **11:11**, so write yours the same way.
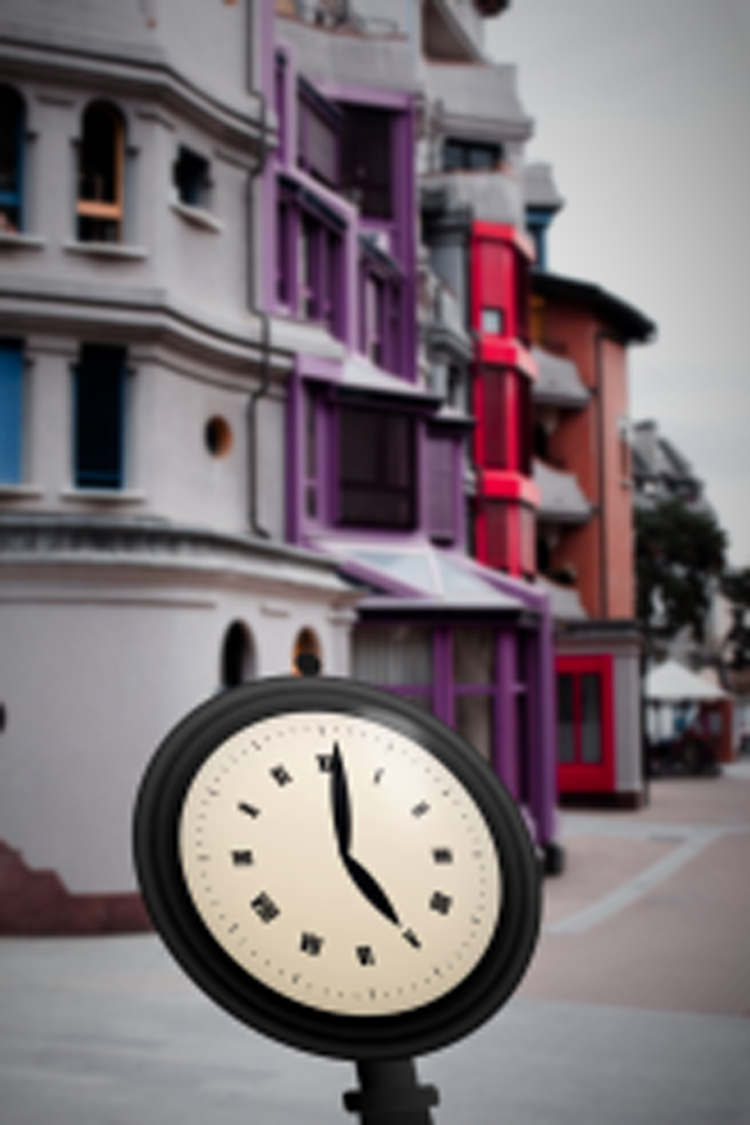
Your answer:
**5:01**
